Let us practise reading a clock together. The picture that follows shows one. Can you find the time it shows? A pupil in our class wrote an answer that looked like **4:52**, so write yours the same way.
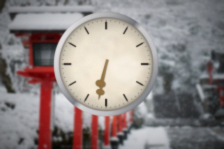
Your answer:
**6:32**
